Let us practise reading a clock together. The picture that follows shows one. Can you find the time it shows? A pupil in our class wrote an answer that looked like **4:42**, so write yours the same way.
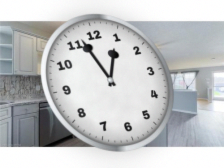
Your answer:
**12:57**
